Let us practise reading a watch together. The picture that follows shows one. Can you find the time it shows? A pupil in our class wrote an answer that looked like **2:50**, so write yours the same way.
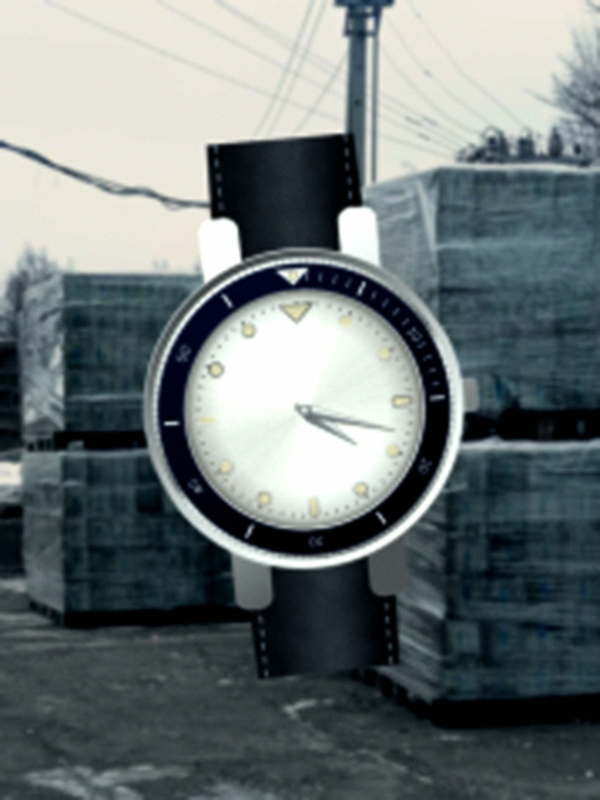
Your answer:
**4:18**
